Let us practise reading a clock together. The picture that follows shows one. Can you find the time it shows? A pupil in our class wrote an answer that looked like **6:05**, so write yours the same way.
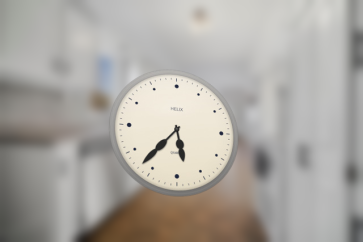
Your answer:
**5:37**
